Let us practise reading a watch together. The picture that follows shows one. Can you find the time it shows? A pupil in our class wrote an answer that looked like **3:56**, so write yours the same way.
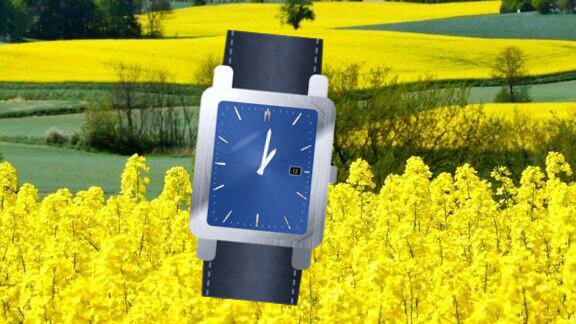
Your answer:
**1:01**
